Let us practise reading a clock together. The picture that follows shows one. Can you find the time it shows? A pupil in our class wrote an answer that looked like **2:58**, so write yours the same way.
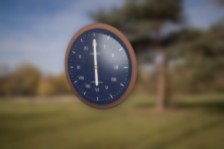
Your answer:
**6:00**
